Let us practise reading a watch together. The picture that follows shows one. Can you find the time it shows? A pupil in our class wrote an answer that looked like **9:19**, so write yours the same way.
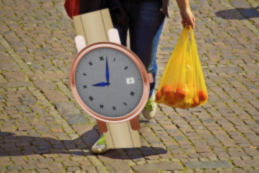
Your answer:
**9:02**
